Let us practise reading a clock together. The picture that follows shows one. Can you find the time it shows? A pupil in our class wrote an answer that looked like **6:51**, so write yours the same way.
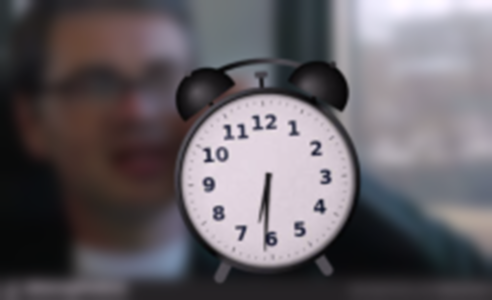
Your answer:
**6:31**
